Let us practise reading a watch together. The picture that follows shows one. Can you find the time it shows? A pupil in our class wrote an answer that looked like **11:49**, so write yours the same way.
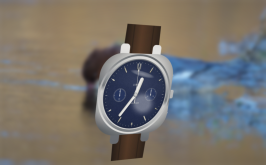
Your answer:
**12:36**
